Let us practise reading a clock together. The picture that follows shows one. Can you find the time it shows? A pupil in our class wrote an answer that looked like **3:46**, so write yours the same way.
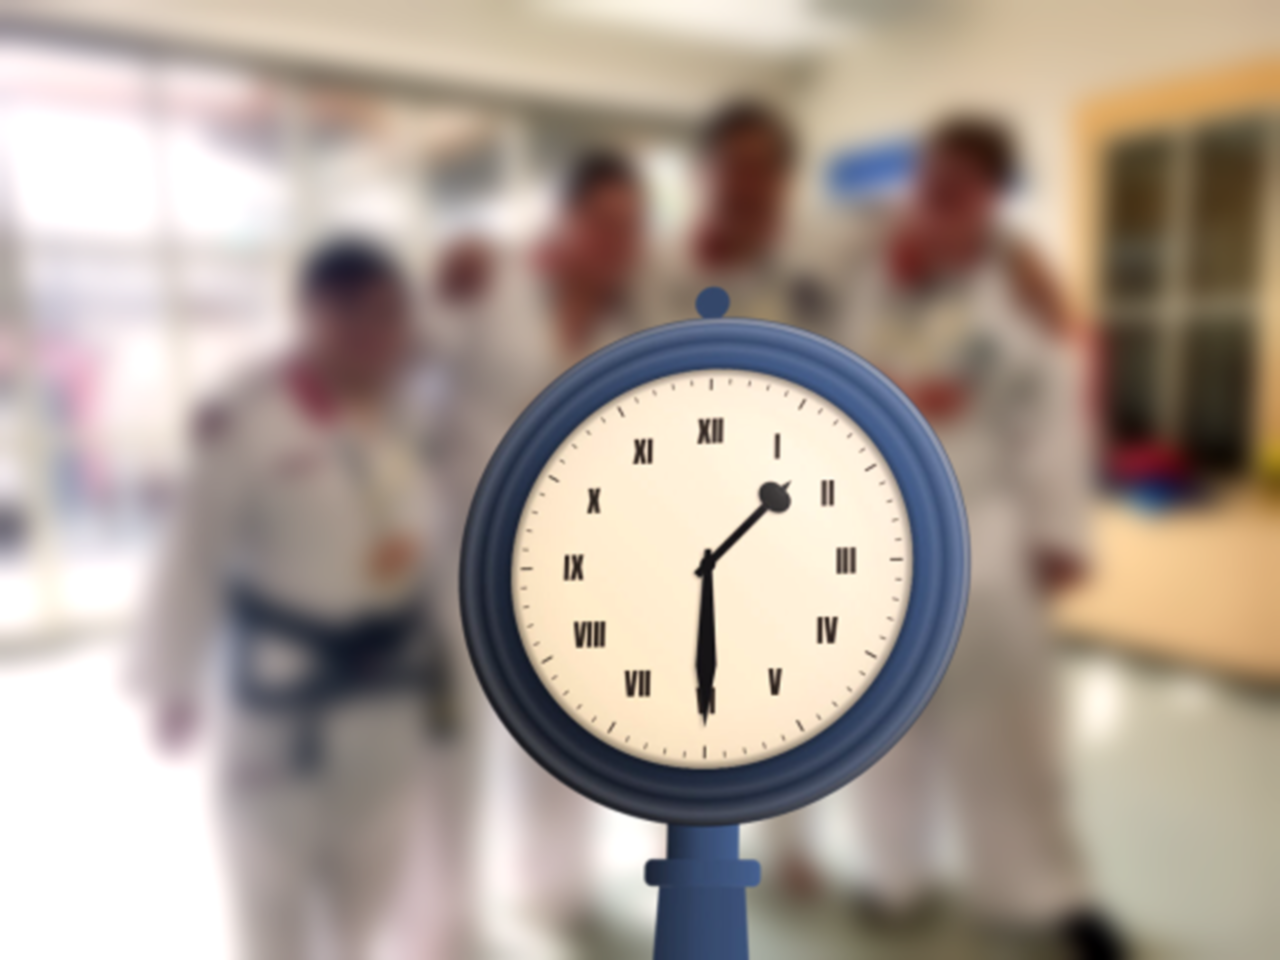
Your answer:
**1:30**
